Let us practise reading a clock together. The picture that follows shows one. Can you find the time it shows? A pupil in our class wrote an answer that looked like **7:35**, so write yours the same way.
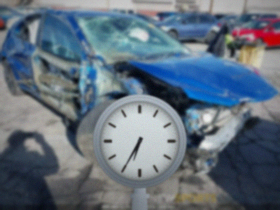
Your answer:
**6:35**
